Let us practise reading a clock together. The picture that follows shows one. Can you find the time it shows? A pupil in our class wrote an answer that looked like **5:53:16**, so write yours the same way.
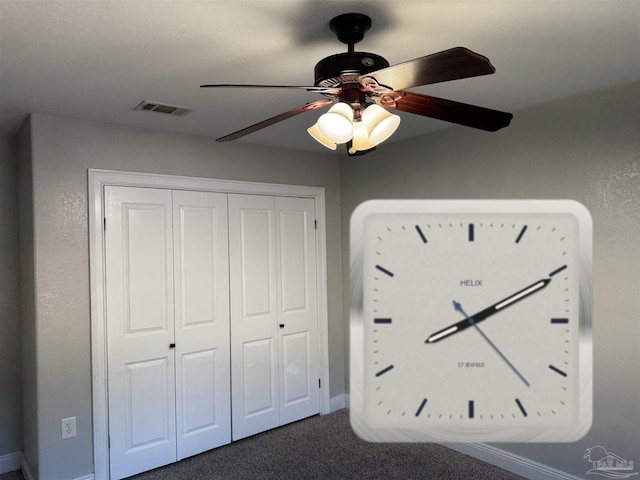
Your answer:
**8:10:23**
